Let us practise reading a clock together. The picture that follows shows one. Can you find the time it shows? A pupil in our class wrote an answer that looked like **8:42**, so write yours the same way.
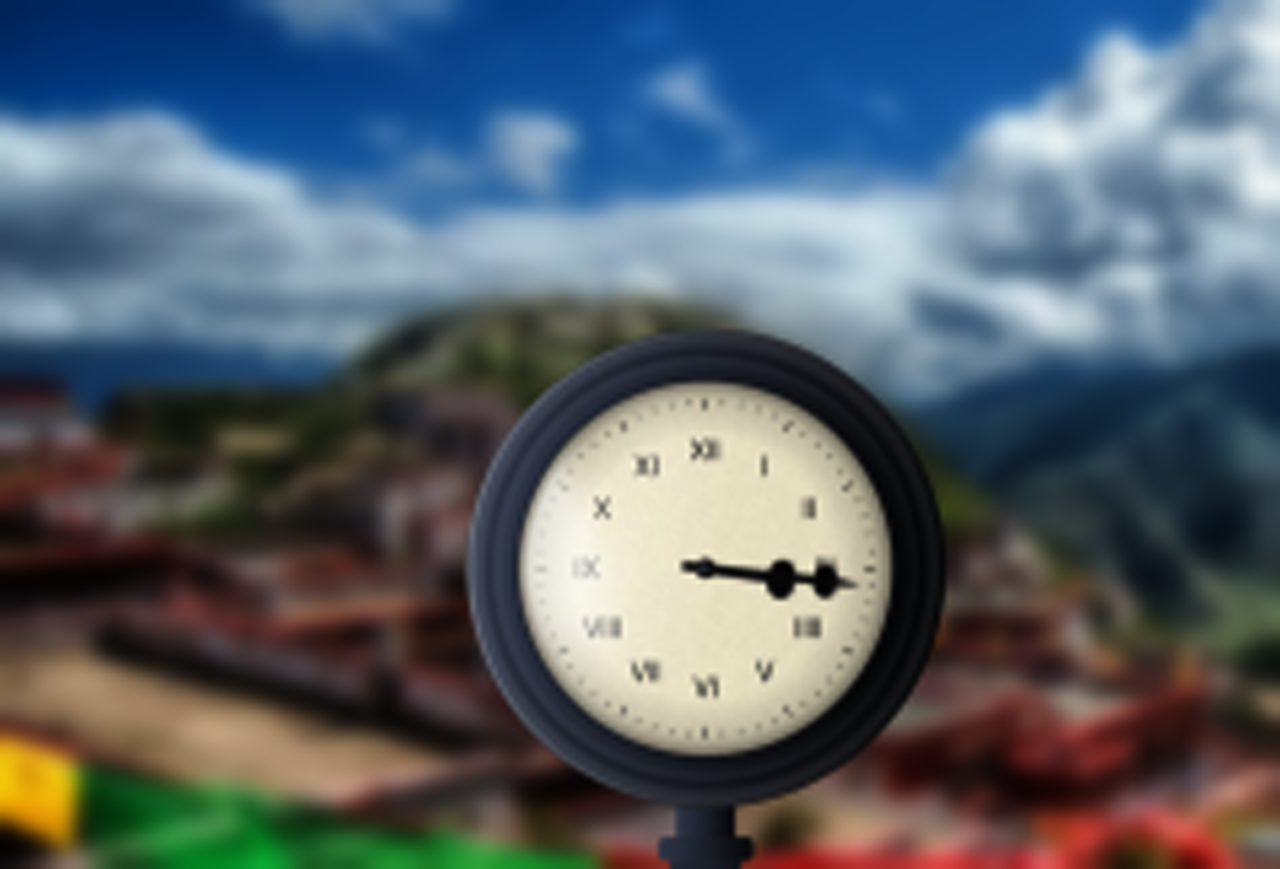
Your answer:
**3:16**
